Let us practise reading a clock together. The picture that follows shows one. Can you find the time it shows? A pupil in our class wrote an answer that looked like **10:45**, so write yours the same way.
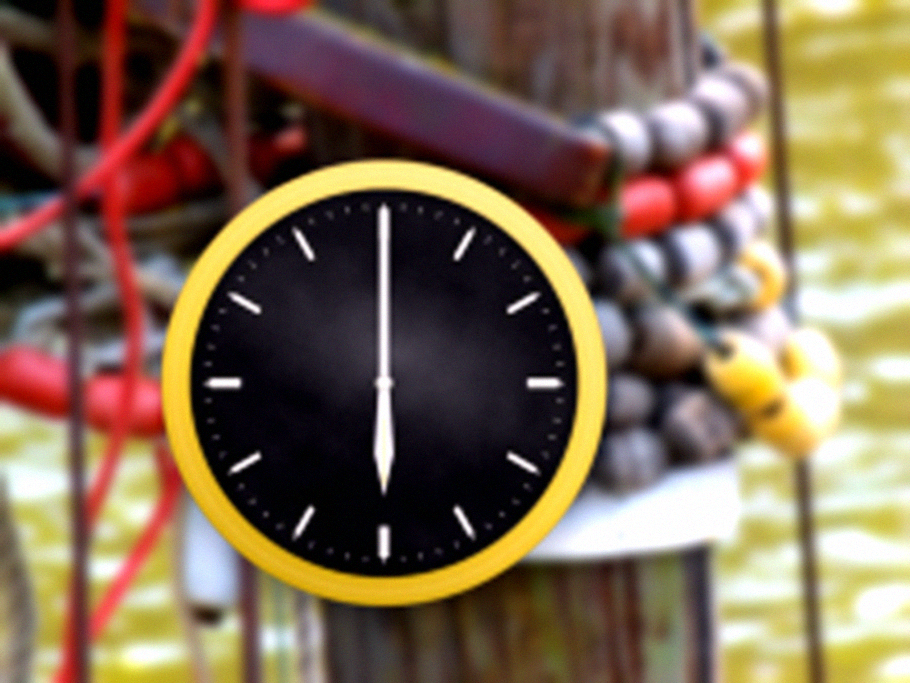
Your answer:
**6:00**
